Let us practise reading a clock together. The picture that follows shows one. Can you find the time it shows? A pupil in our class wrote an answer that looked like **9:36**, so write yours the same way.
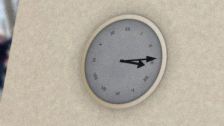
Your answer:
**3:14**
